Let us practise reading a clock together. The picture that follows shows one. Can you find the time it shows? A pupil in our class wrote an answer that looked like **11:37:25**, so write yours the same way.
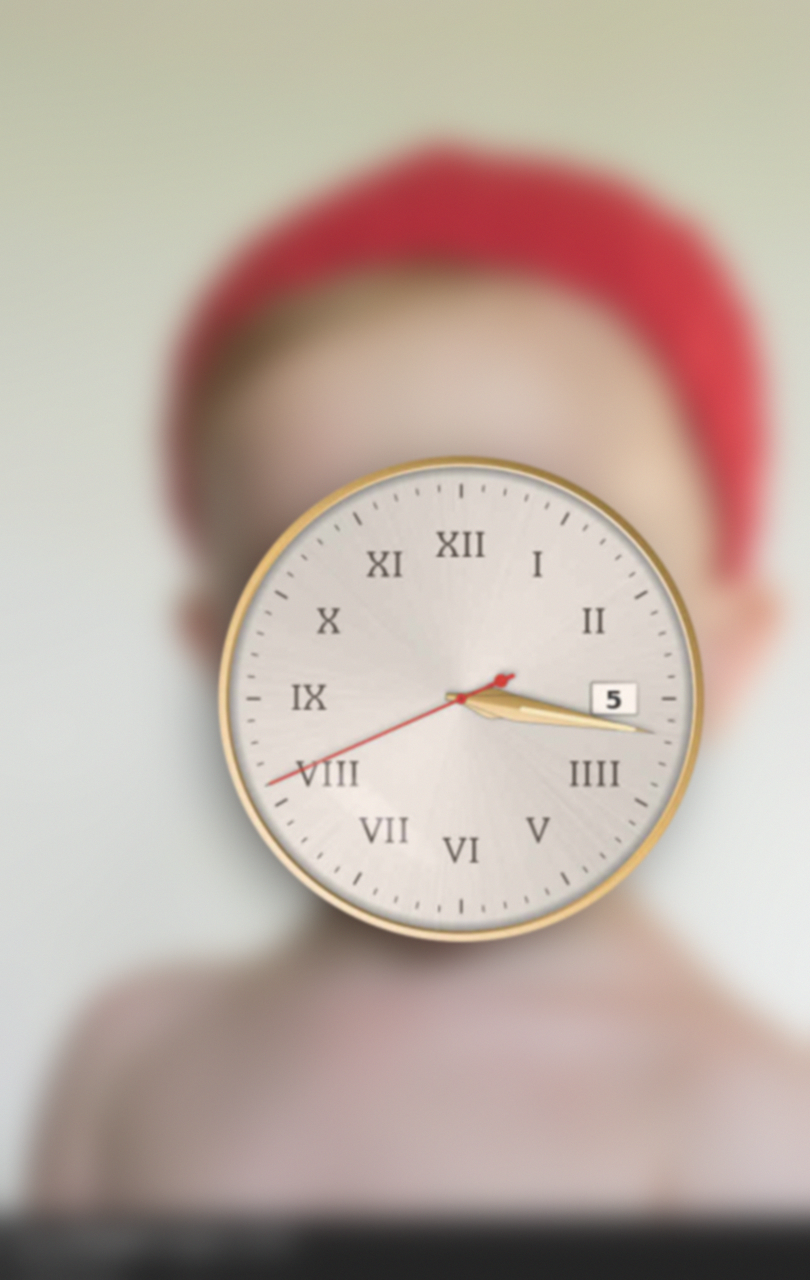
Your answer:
**3:16:41**
